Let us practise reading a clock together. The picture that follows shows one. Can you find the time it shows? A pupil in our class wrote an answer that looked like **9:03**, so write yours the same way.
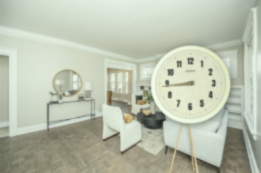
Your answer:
**8:44**
